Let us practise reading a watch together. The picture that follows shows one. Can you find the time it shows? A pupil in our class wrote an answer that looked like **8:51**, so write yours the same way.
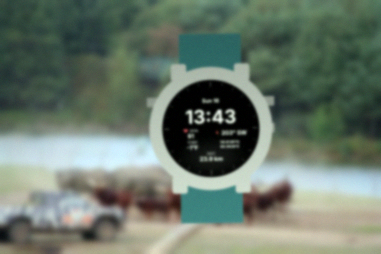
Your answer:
**13:43**
